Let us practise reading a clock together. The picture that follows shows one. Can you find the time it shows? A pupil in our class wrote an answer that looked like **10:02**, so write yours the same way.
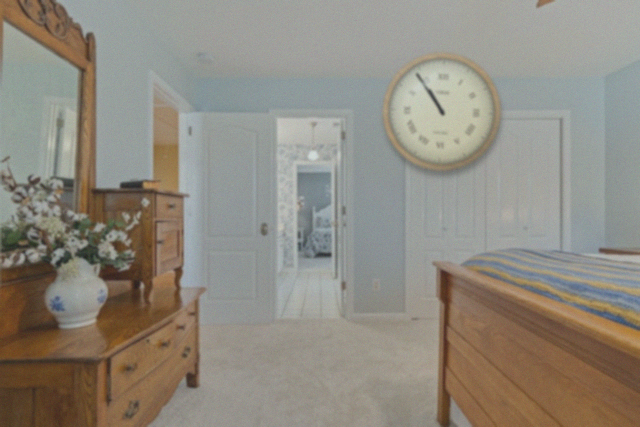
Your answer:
**10:54**
